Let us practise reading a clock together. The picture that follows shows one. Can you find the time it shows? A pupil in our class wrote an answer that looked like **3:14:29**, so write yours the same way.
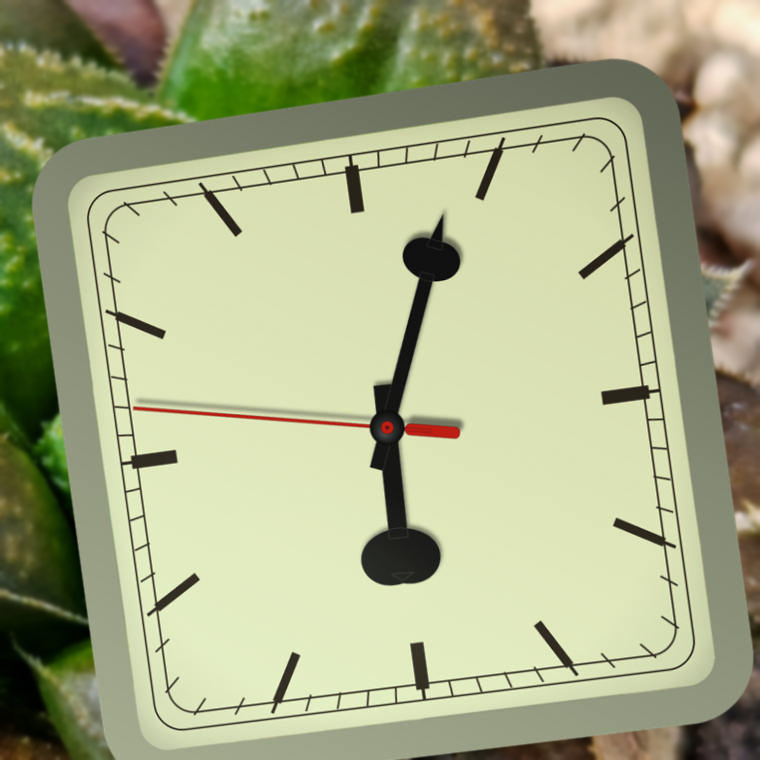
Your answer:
**6:03:47**
